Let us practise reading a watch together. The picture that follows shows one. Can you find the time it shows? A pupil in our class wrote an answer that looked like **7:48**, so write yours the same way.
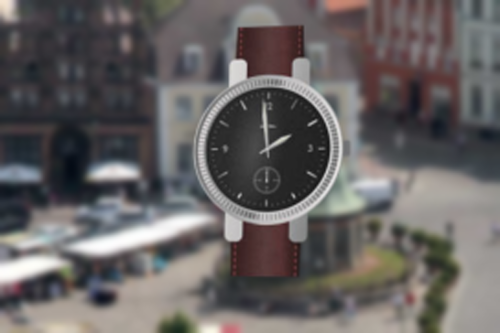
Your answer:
**1:59**
